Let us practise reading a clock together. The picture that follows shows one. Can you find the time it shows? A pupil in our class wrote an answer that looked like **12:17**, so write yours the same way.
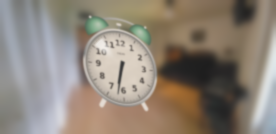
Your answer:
**6:32**
